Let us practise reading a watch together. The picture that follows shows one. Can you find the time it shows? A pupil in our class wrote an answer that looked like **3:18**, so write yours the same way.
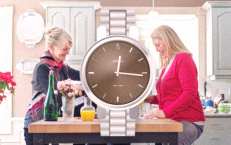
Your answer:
**12:16**
